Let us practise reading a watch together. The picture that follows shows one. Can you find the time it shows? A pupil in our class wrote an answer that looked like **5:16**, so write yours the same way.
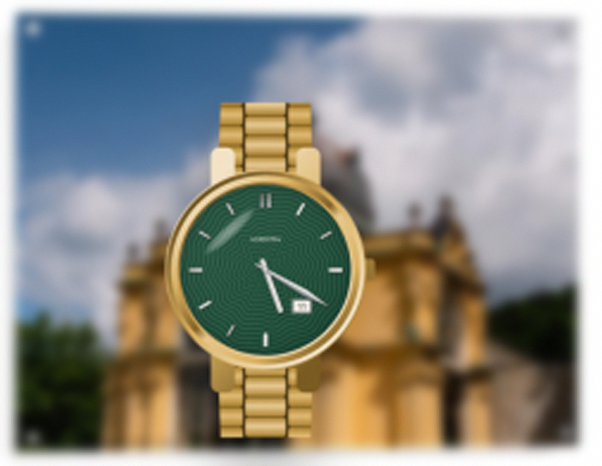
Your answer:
**5:20**
